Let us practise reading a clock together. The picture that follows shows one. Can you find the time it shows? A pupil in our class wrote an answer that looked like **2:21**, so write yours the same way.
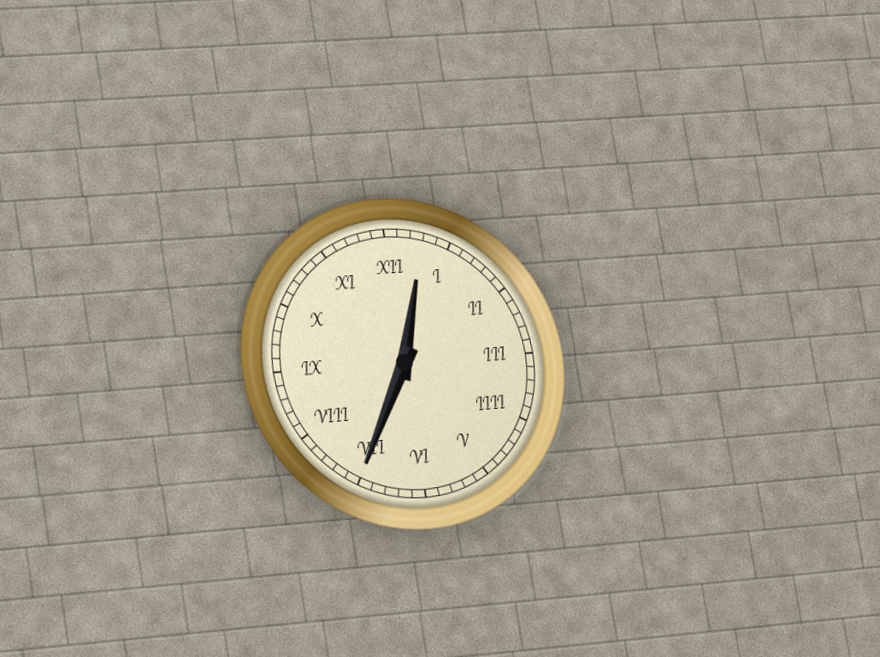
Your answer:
**12:35**
